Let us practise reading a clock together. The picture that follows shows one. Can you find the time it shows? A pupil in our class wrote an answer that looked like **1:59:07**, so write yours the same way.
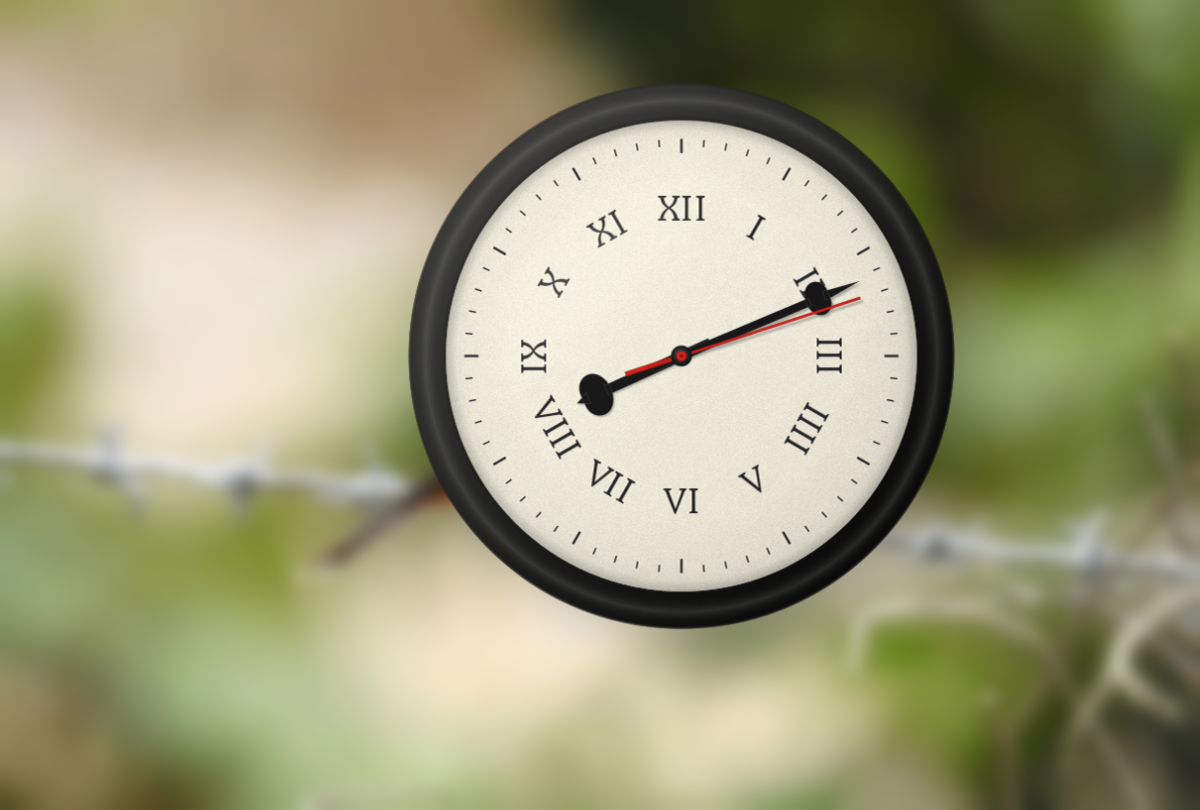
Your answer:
**8:11:12**
